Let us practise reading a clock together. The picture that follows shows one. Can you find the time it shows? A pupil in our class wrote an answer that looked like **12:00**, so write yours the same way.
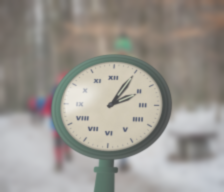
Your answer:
**2:05**
